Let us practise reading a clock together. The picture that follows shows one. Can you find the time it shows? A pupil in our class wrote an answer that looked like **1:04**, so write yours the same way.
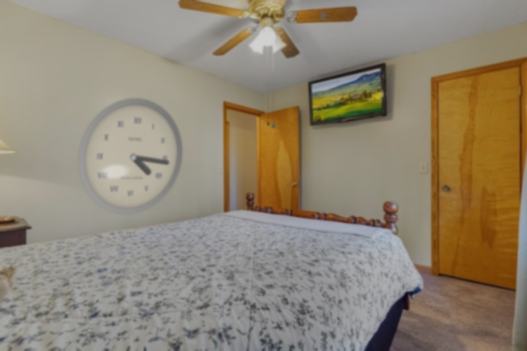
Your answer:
**4:16**
